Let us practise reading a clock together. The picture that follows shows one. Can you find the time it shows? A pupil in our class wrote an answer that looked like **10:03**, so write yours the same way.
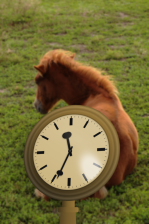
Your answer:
**11:34**
